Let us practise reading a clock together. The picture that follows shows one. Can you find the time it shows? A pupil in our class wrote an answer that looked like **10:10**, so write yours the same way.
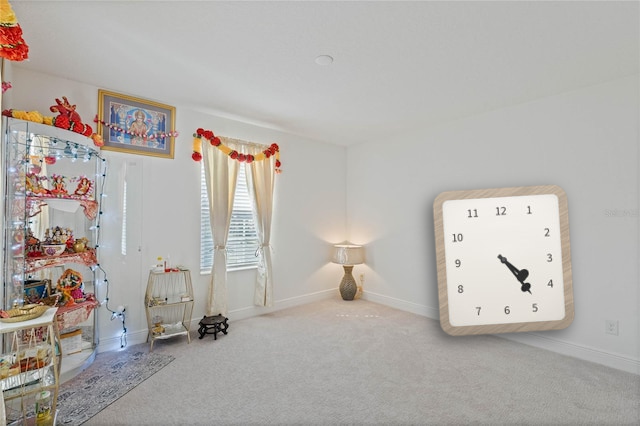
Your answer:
**4:24**
